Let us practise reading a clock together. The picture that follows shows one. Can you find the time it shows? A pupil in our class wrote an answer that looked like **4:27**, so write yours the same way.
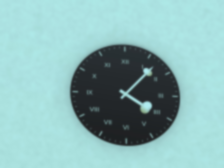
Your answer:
**4:07**
